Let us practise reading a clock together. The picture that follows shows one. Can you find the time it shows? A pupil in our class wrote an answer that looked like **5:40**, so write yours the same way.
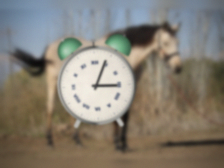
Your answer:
**3:04**
